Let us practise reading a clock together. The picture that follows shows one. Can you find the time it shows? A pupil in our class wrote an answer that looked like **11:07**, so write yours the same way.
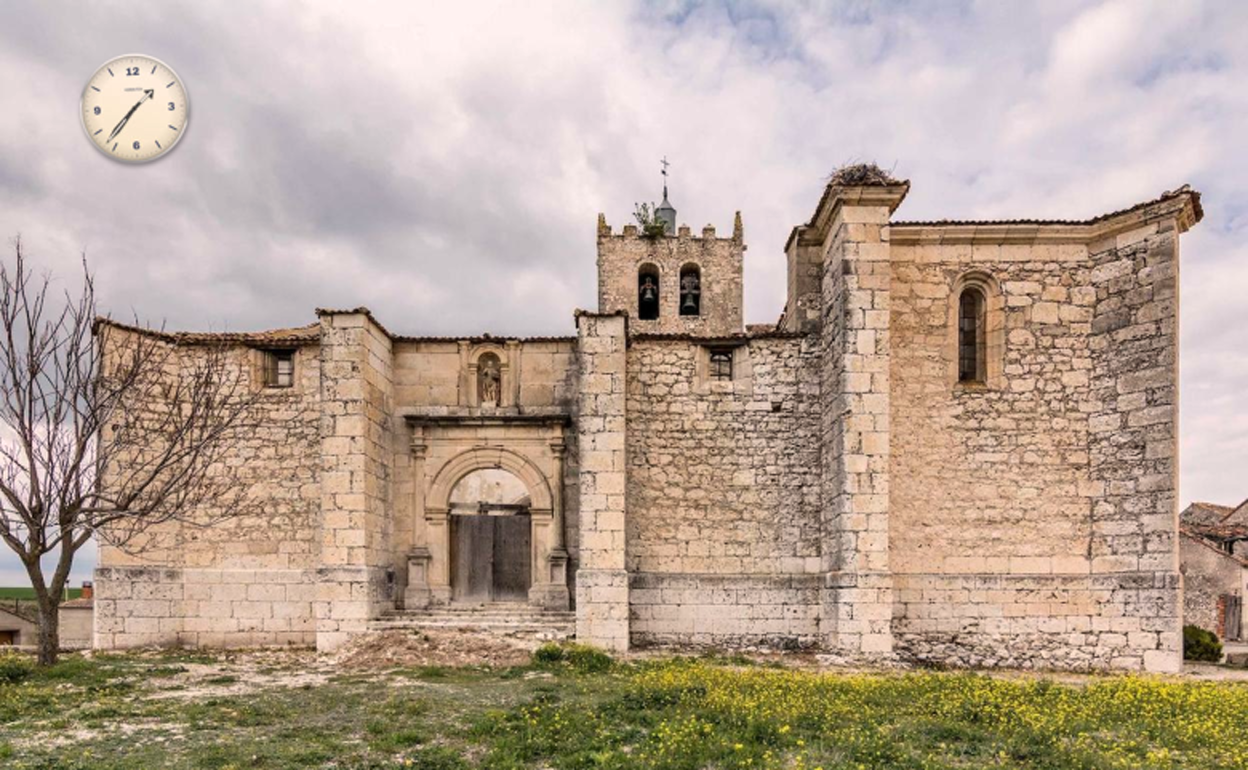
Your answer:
**1:37**
